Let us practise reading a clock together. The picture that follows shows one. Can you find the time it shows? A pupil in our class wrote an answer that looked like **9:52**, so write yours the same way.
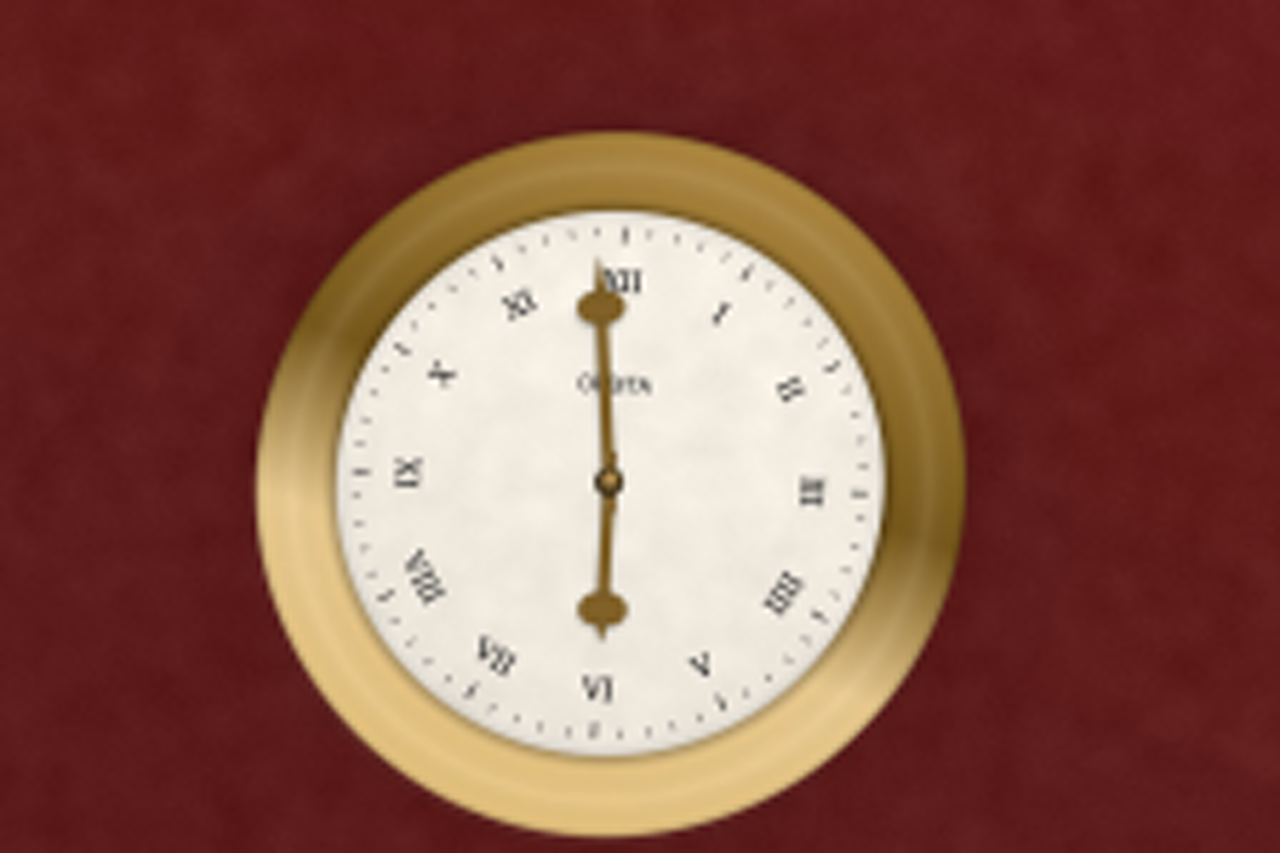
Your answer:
**5:59**
